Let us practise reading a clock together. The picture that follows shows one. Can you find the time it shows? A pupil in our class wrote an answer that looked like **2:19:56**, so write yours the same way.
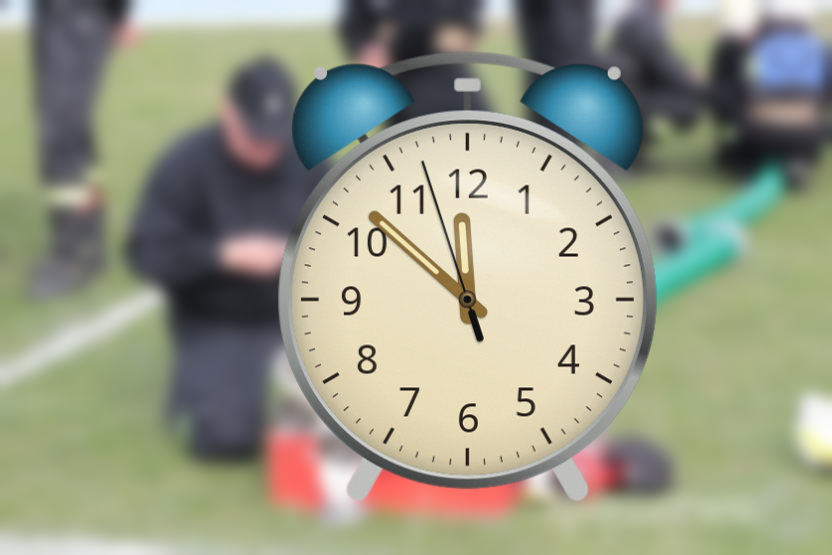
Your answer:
**11:51:57**
